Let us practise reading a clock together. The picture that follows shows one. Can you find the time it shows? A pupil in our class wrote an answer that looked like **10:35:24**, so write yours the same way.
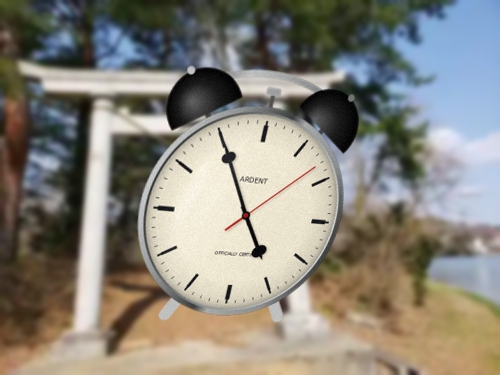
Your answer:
**4:55:08**
